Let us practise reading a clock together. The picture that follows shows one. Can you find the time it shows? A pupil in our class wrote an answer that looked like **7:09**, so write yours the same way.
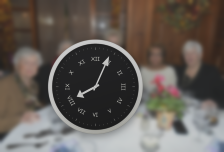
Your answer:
**8:04**
